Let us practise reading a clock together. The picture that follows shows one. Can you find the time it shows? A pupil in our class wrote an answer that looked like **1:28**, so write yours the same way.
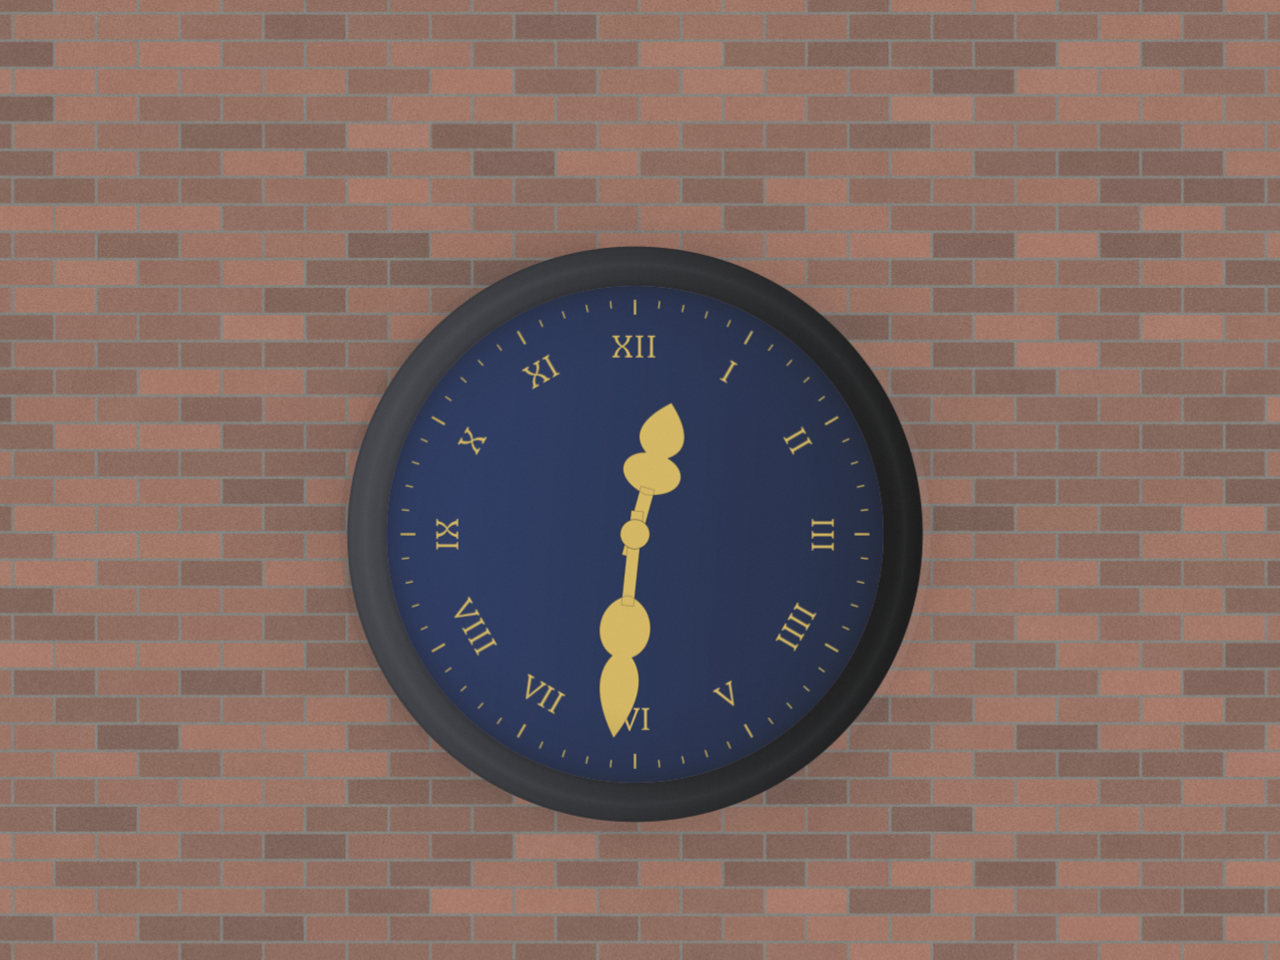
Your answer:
**12:31**
